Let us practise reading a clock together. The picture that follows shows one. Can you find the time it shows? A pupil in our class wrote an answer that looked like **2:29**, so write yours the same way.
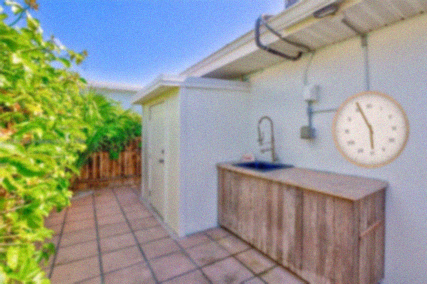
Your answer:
**5:56**
